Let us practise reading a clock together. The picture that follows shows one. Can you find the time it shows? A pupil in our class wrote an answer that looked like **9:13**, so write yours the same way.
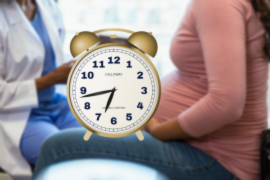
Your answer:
**6:43**
